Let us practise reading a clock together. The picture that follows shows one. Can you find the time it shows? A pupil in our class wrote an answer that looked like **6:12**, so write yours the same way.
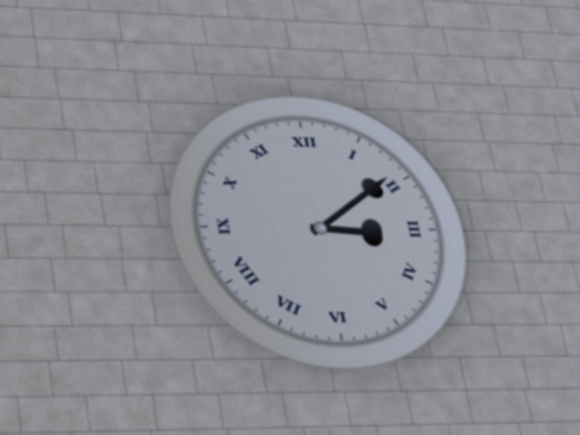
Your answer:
**3:09**
